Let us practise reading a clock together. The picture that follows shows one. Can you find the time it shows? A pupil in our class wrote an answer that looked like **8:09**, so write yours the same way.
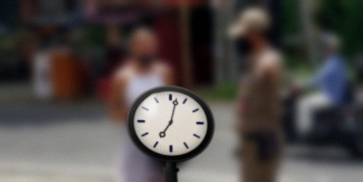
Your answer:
**7:02**
